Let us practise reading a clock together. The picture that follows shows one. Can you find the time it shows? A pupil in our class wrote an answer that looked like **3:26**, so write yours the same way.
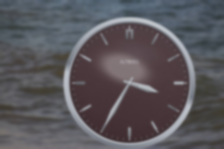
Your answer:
**3:35**
